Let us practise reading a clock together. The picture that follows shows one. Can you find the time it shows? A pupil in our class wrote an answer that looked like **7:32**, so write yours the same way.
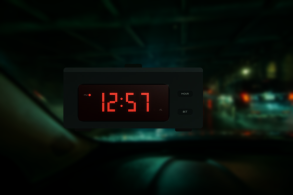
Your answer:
**12:57**
